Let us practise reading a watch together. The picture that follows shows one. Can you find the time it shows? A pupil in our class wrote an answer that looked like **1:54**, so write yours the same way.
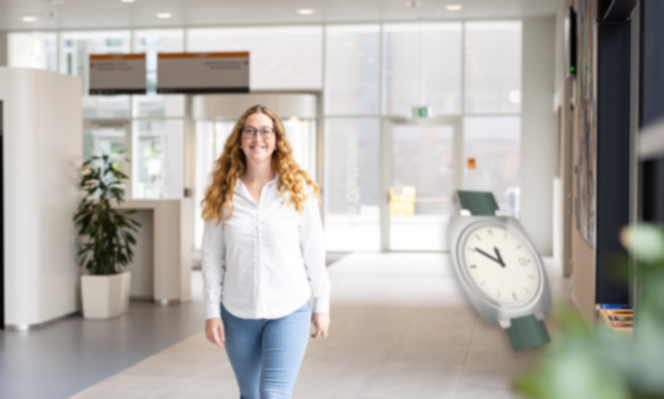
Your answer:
**11:51**
